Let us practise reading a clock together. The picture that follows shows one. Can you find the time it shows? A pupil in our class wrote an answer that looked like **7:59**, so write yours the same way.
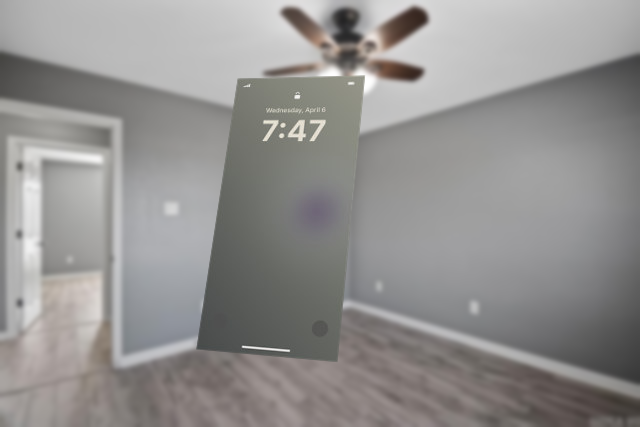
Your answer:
**7:47**
